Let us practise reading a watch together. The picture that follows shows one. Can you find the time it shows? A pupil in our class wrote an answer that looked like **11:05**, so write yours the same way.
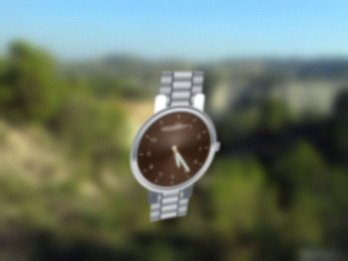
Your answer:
**5:24**
